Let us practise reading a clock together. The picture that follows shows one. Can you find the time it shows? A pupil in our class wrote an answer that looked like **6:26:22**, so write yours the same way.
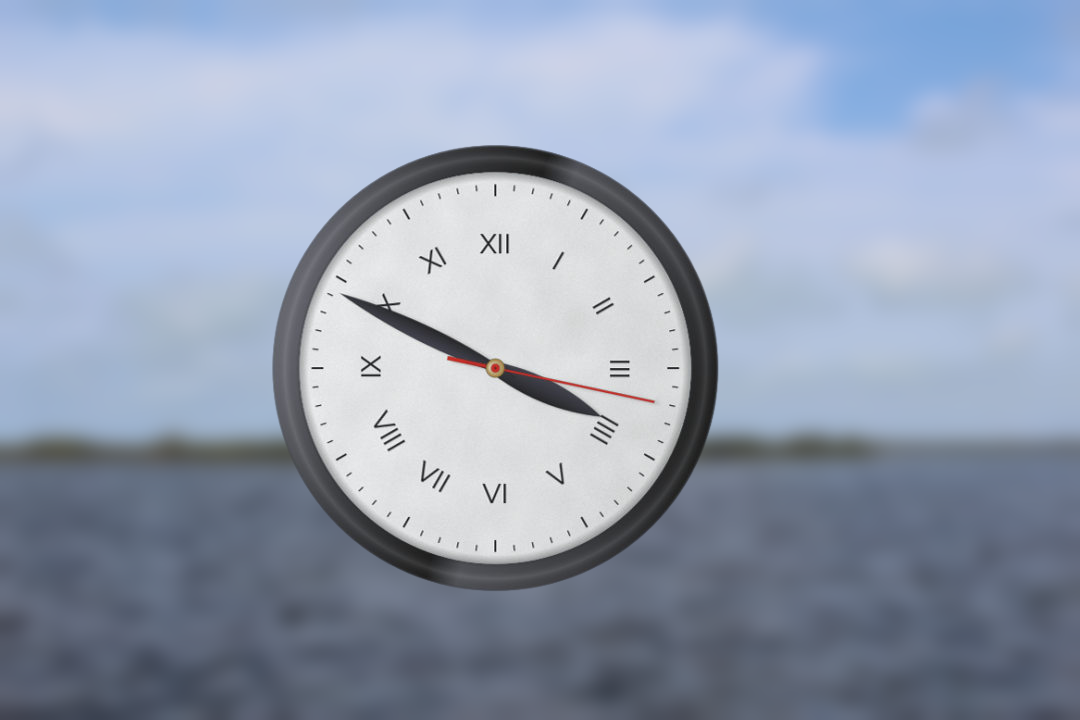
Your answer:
**3:49:17**
